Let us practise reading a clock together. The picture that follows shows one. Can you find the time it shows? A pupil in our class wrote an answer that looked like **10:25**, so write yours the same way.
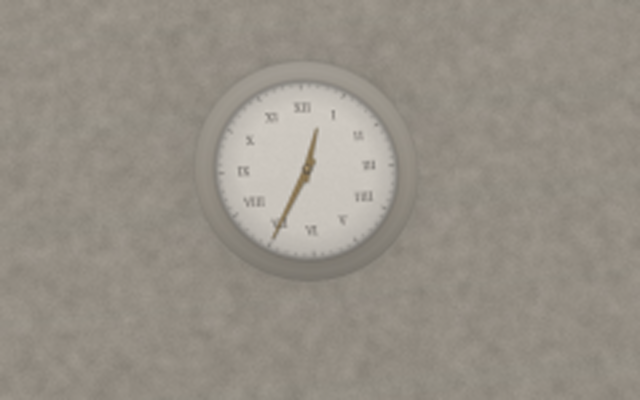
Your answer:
**12:35**
